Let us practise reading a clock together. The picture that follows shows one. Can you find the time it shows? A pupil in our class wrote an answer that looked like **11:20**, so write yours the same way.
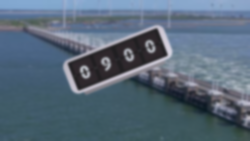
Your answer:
**9:00**
